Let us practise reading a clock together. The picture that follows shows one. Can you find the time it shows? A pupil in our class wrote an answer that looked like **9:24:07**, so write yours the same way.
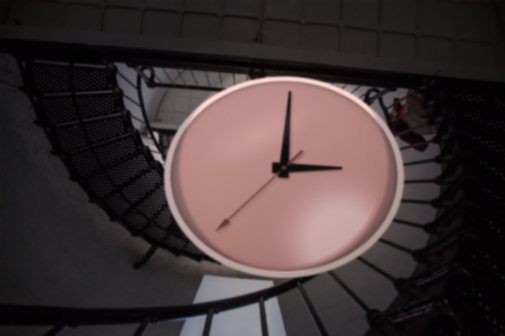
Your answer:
**3:00:37**
